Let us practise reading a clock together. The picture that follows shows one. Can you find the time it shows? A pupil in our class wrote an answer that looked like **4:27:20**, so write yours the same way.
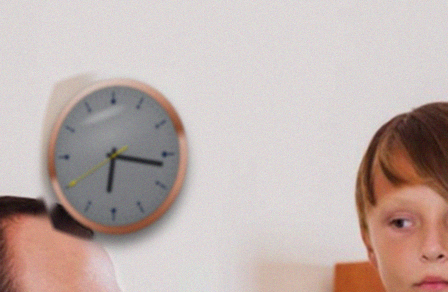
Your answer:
**6:16:40**
